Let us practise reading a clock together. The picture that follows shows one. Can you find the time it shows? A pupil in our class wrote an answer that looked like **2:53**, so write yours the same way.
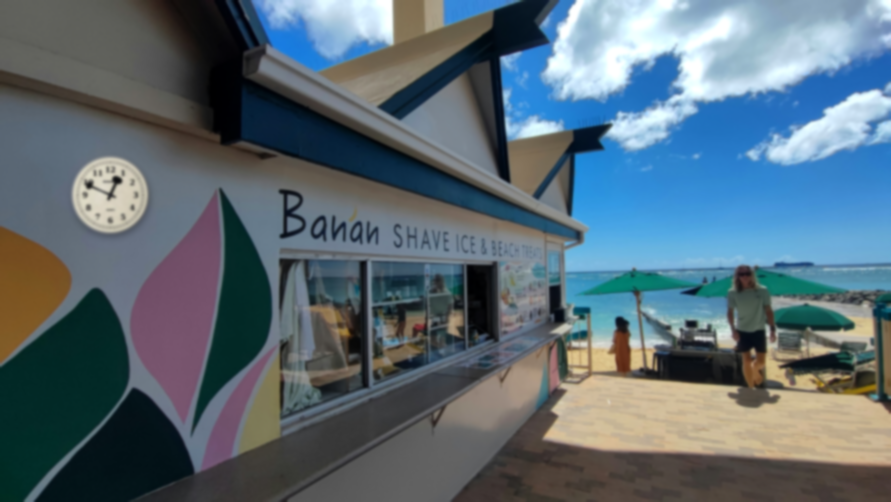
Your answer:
**12:49**
